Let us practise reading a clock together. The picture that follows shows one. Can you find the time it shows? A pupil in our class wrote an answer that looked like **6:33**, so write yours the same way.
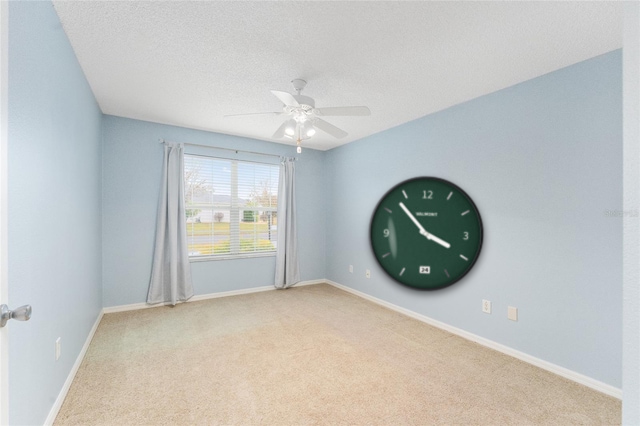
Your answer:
**3:53**
